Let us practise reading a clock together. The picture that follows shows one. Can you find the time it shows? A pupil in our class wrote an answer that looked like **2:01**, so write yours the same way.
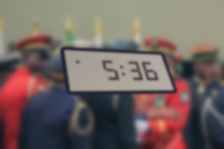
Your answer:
**5:36**
